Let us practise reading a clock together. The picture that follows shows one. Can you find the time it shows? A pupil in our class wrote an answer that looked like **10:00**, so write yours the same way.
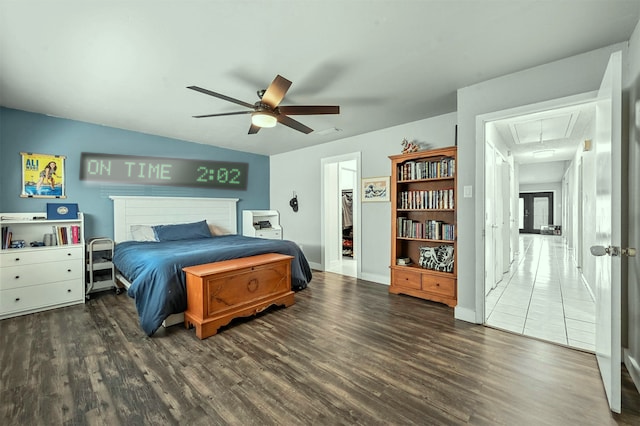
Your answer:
**2:02**
